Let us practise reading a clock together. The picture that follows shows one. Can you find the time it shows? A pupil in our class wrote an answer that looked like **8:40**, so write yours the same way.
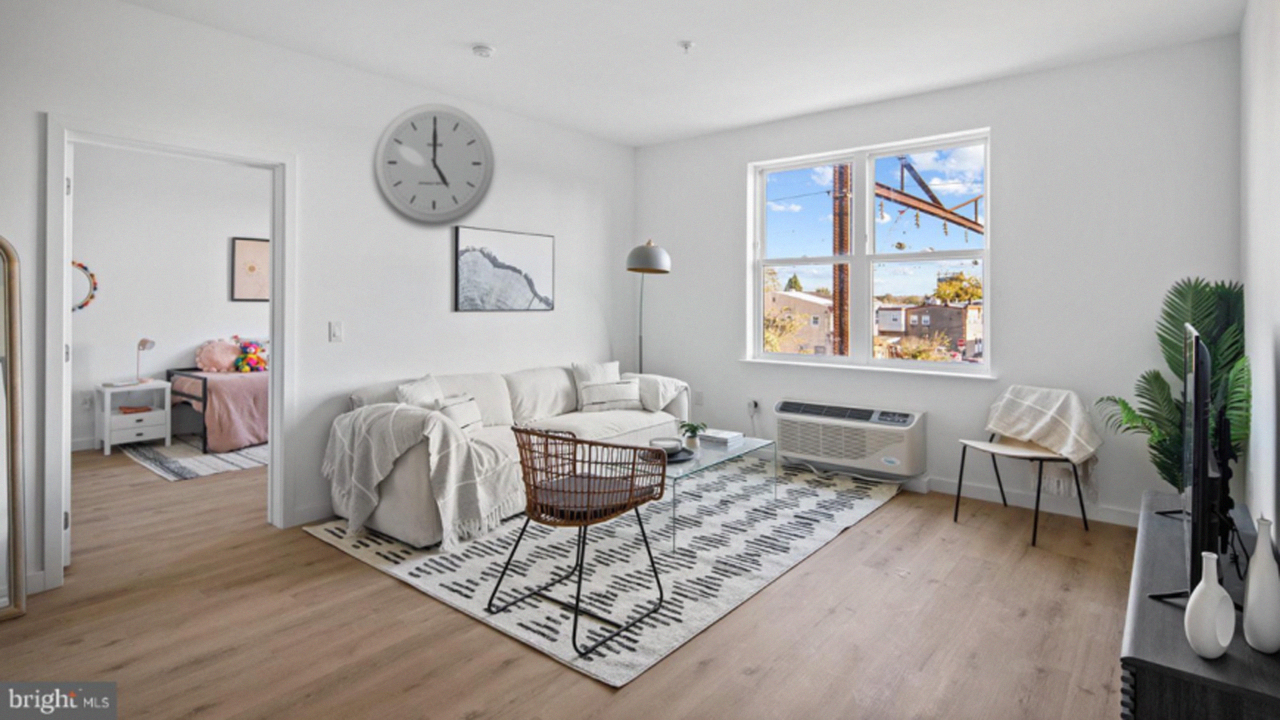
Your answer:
**5:00**
